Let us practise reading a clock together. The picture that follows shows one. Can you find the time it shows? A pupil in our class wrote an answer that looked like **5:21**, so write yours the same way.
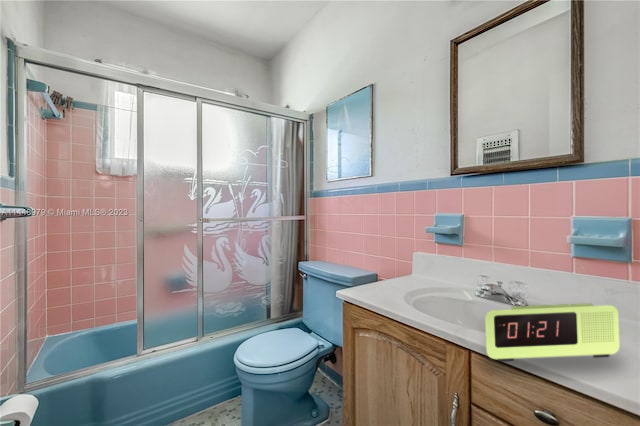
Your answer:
**1:21**
